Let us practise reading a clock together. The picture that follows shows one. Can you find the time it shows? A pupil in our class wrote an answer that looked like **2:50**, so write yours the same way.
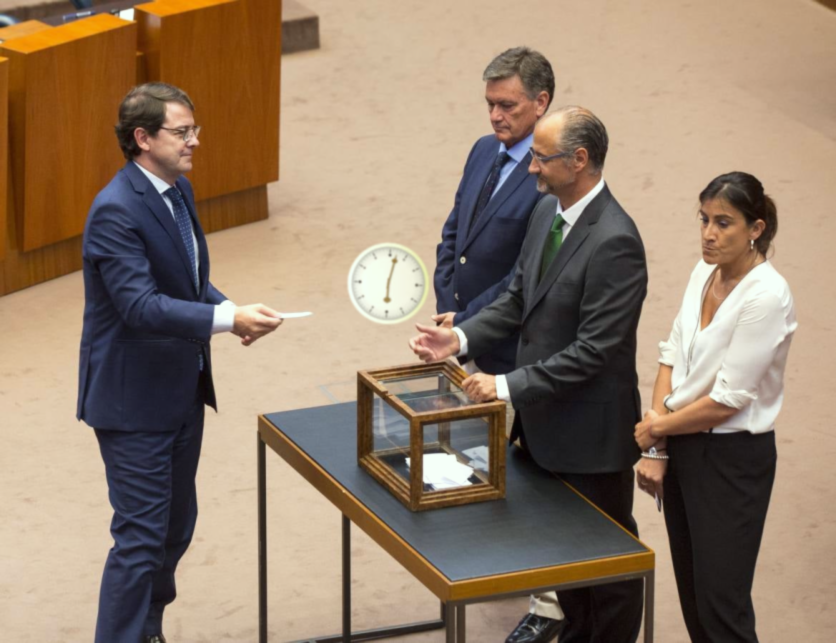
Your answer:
**6:02**
